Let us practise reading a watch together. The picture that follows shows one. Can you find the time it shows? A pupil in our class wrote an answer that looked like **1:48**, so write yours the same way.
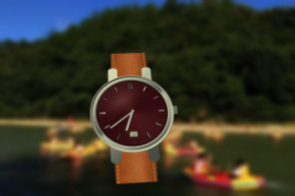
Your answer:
**6:39**
